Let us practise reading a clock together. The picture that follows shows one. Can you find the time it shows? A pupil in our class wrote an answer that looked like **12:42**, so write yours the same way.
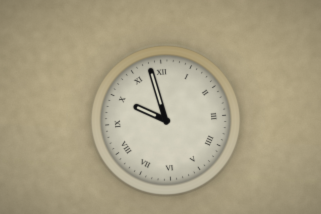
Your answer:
**9:58**
